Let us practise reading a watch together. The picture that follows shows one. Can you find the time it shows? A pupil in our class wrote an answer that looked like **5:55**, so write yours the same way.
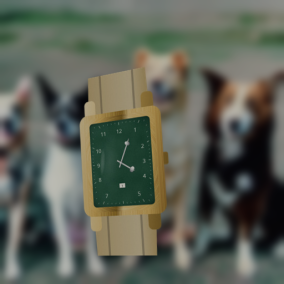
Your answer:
**4:04**
